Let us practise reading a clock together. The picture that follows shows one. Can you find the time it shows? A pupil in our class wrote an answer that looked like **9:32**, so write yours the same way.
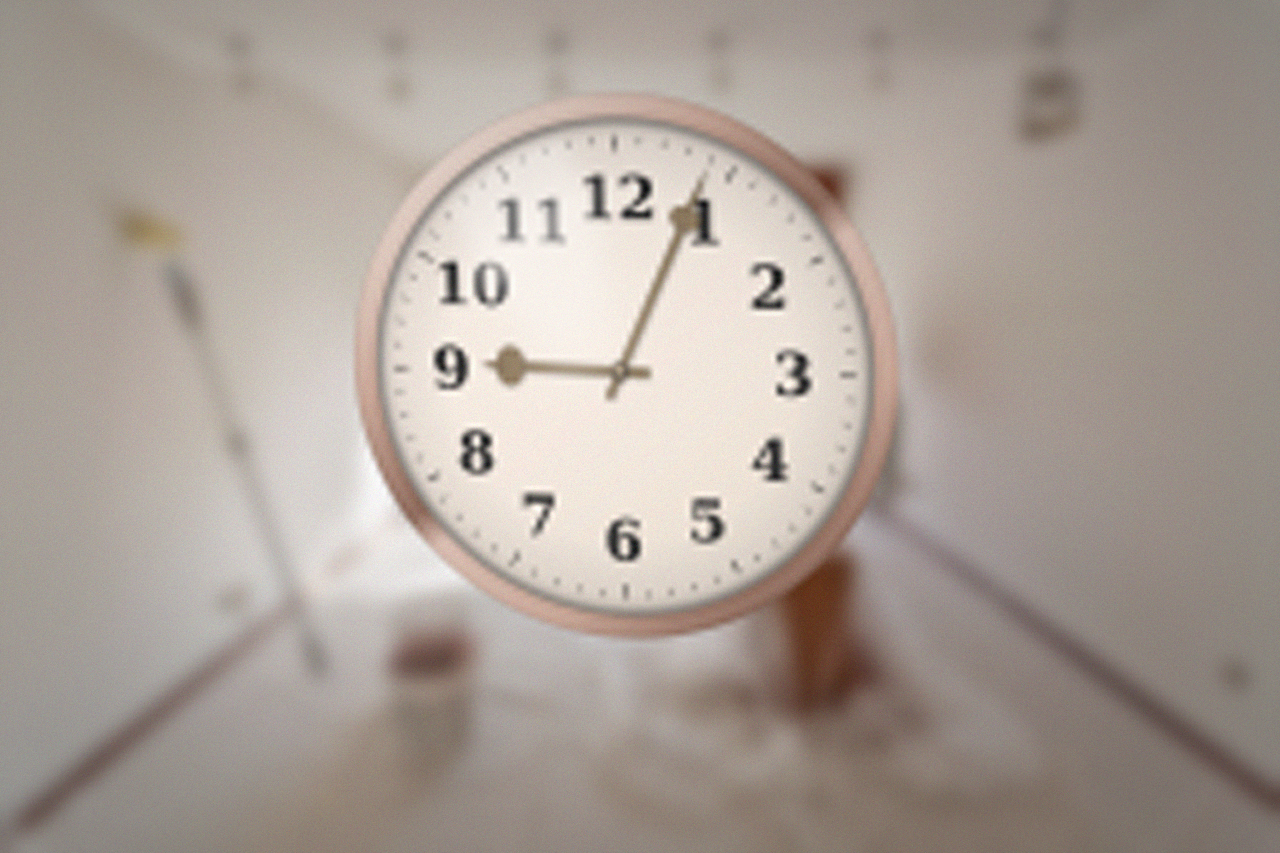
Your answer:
**9:04**
